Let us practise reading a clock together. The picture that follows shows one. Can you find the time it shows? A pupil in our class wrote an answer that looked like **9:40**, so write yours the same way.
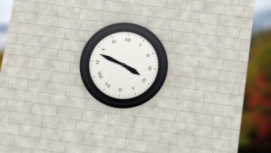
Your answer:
**3:48**
